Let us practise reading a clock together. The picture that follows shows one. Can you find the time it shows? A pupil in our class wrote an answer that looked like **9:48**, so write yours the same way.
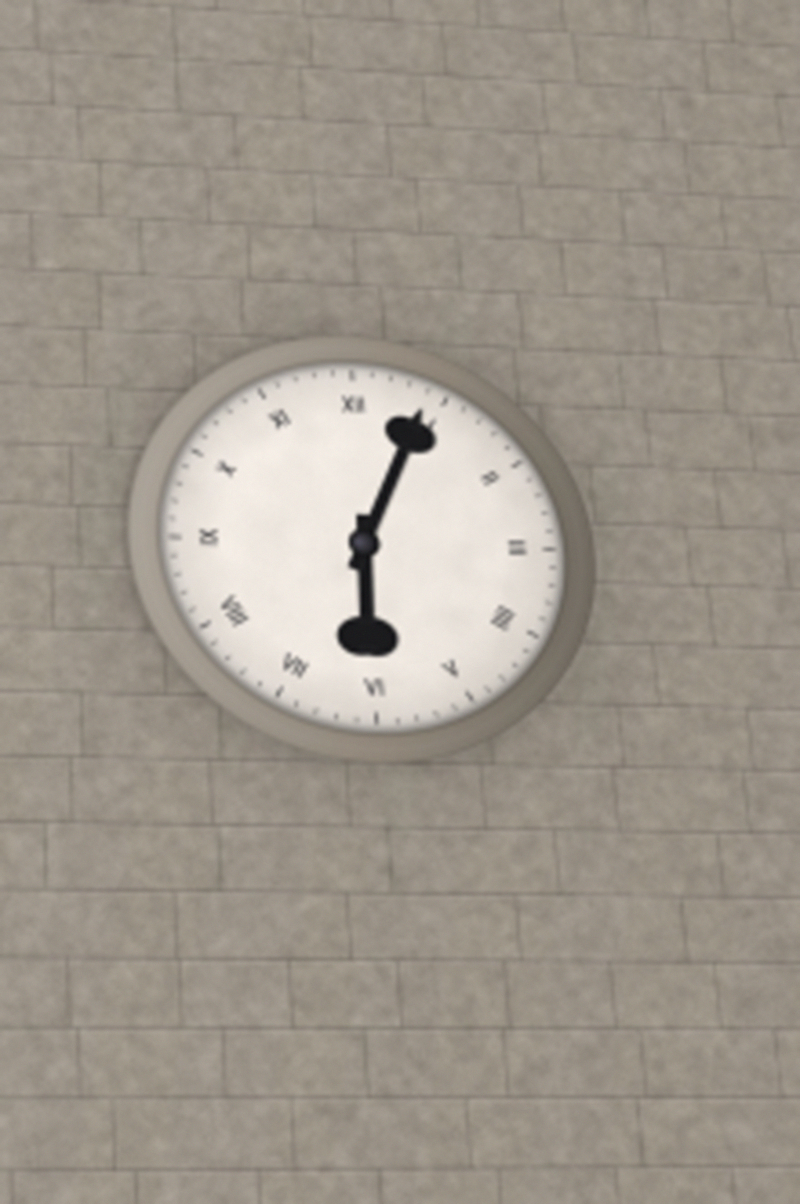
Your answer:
**6:04**
